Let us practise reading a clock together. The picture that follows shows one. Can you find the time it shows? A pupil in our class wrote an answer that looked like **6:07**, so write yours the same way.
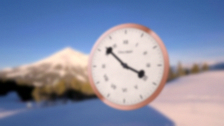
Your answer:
**3:52**
